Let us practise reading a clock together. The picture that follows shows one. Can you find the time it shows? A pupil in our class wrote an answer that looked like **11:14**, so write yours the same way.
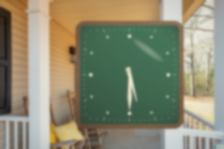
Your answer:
**5:30**
